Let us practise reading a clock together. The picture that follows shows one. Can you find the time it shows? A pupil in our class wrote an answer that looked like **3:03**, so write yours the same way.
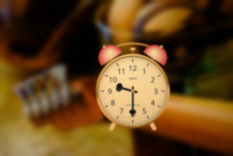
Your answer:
**9:30**
